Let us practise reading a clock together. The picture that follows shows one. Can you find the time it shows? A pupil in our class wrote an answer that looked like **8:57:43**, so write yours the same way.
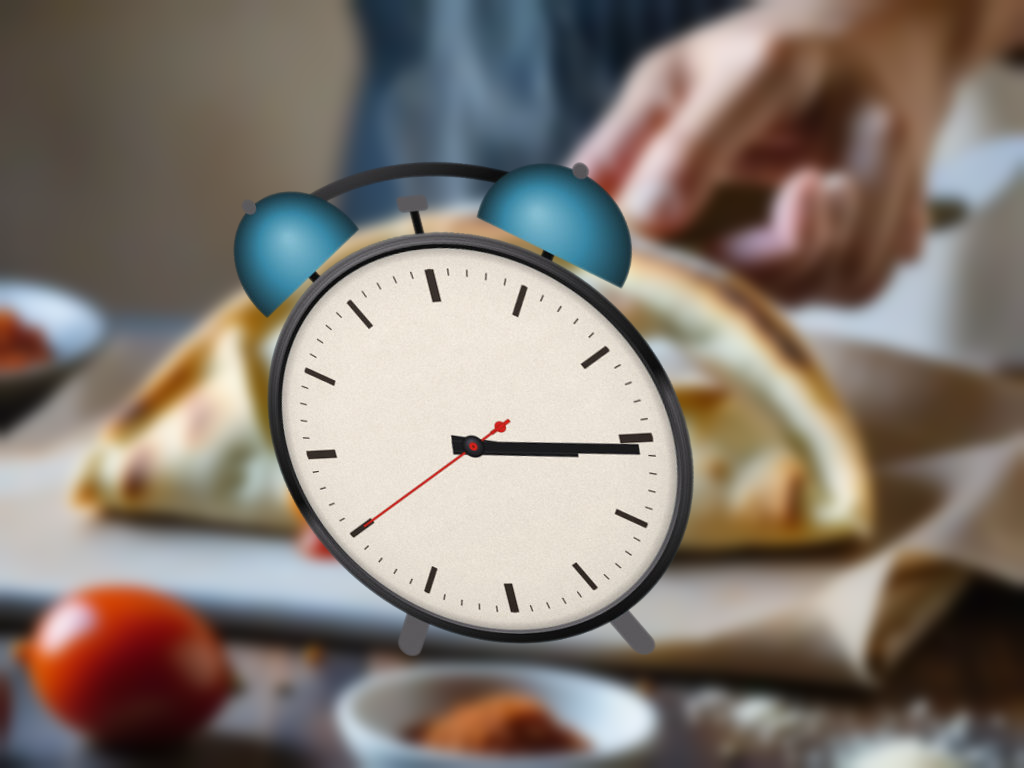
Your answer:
**3:15:40**
